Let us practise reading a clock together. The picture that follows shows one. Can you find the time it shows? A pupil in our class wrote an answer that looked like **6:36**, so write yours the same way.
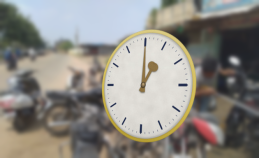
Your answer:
**1:00**
